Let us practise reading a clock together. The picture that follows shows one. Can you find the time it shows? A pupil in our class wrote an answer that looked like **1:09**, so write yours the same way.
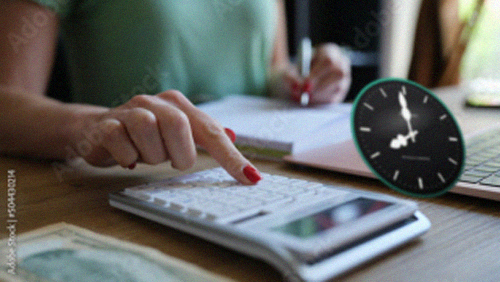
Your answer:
**7:59**
